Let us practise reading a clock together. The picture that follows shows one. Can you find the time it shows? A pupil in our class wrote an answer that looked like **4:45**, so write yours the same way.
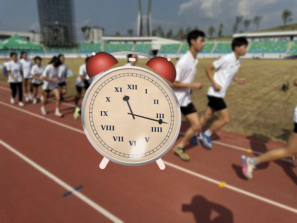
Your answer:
**11:17**
